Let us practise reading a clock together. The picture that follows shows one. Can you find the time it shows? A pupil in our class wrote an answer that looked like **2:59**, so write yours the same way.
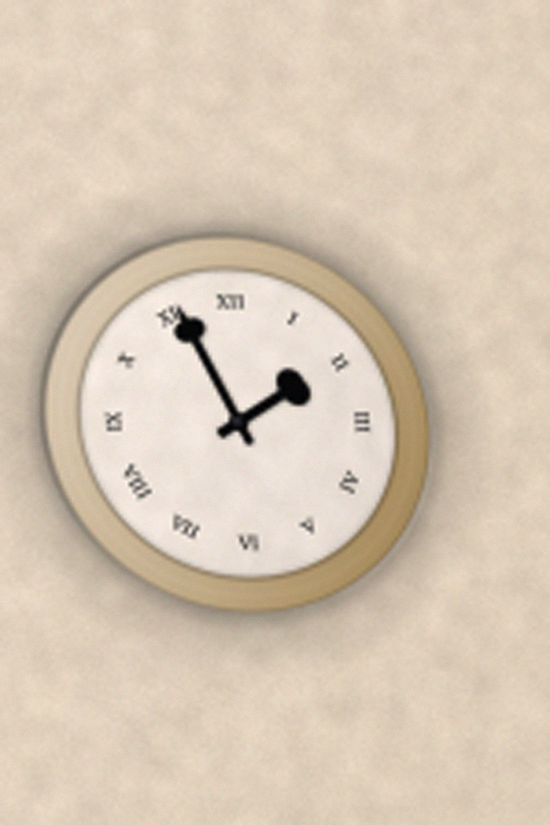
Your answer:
**1:56**
